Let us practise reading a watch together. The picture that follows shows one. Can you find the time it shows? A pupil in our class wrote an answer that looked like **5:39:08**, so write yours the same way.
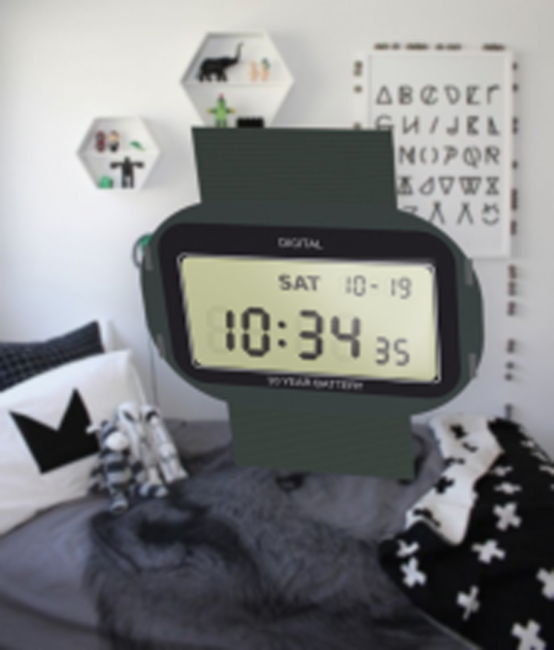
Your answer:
**10:34:35**
